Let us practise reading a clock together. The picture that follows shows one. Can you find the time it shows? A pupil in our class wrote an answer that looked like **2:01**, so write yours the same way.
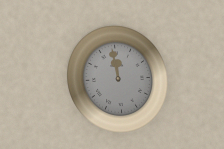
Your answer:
**11:59**
